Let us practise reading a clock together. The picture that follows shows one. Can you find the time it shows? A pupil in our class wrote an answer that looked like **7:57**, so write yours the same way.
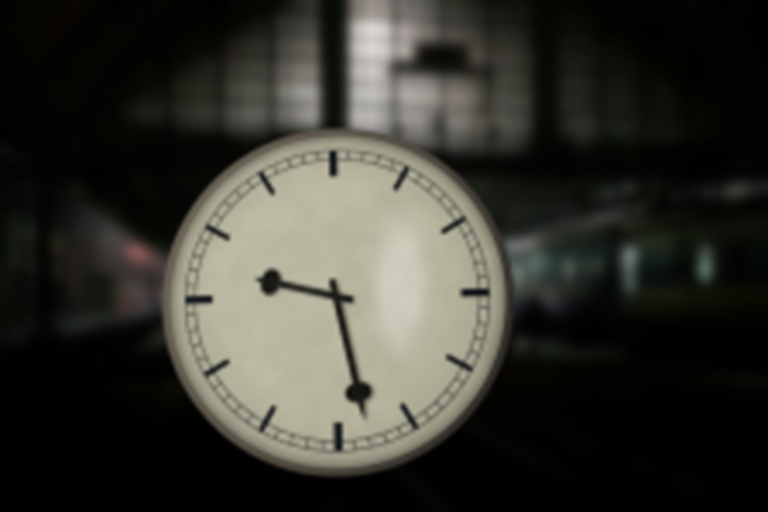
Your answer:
**9:28**
